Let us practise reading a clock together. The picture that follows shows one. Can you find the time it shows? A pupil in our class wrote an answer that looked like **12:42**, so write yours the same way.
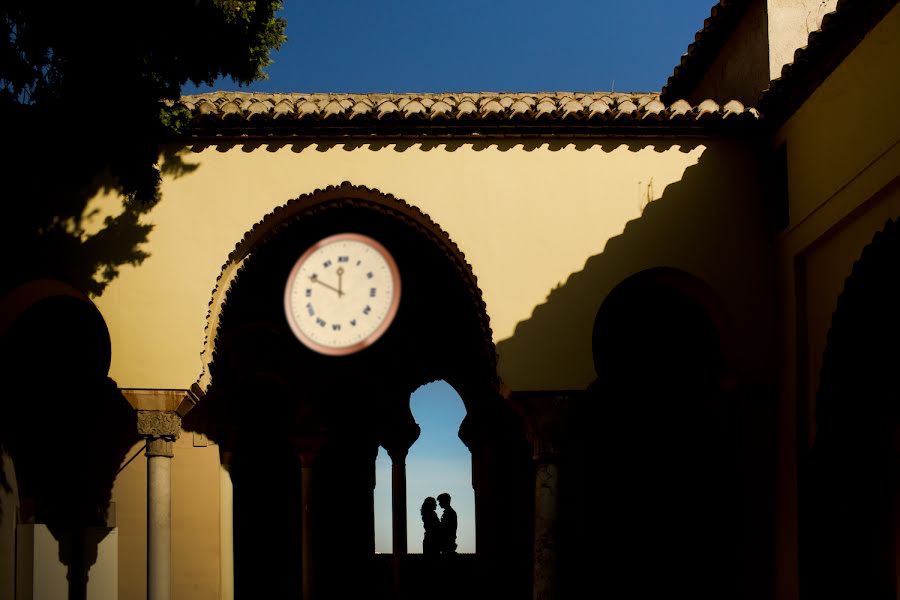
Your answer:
**11:49**
